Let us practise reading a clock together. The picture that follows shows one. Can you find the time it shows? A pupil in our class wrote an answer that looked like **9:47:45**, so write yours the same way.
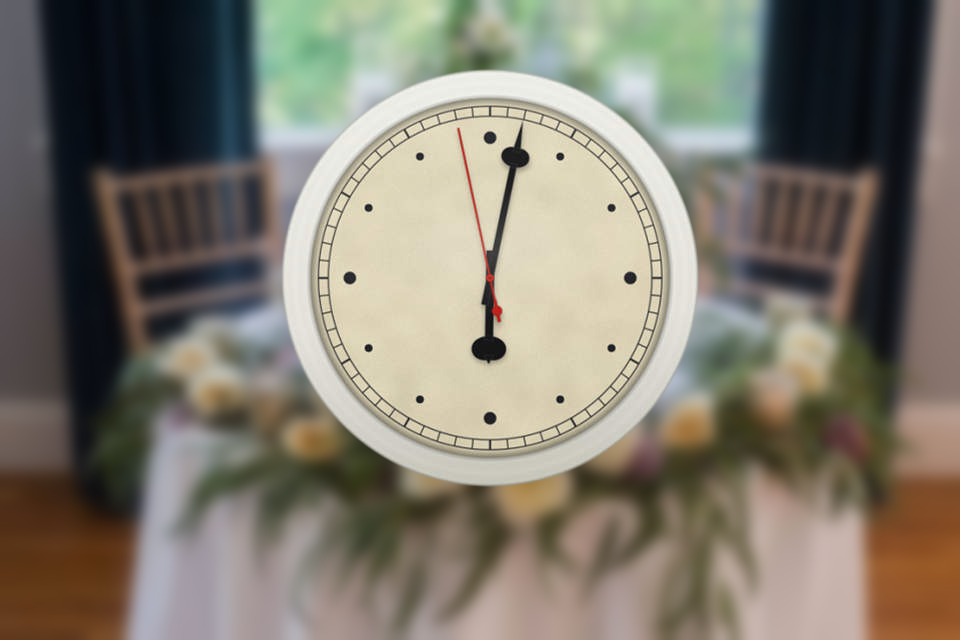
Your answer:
**6:01:58**
